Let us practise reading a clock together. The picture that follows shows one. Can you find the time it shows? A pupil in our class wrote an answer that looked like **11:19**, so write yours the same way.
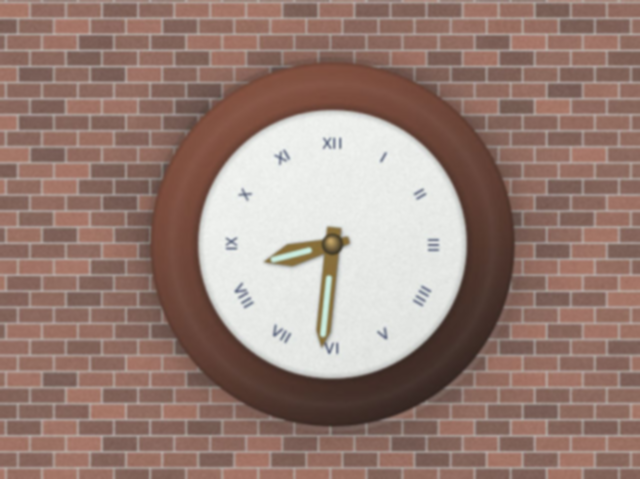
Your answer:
**8:31**
